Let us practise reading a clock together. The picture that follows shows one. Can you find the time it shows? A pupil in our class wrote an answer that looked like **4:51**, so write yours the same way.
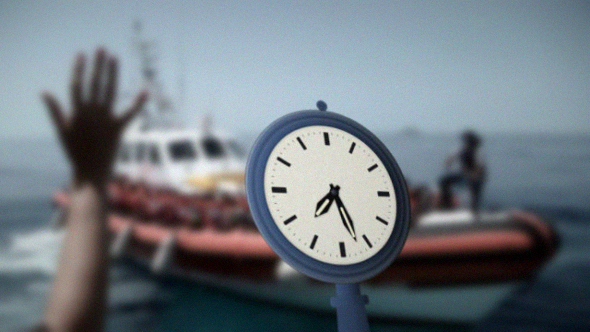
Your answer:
**7:27**
